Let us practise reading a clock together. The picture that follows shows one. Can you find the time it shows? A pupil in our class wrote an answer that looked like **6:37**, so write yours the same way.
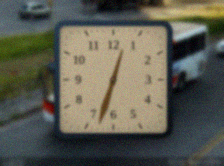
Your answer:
**12:33**
